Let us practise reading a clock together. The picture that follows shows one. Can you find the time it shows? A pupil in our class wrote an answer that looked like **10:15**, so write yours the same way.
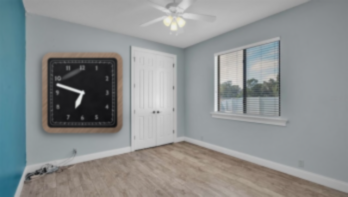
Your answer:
**6:48**
